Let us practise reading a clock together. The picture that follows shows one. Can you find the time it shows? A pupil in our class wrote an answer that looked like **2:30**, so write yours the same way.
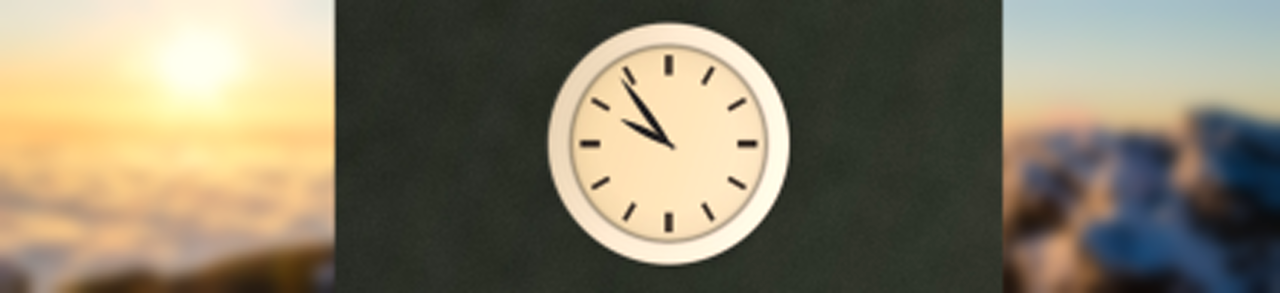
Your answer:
**9:54**
